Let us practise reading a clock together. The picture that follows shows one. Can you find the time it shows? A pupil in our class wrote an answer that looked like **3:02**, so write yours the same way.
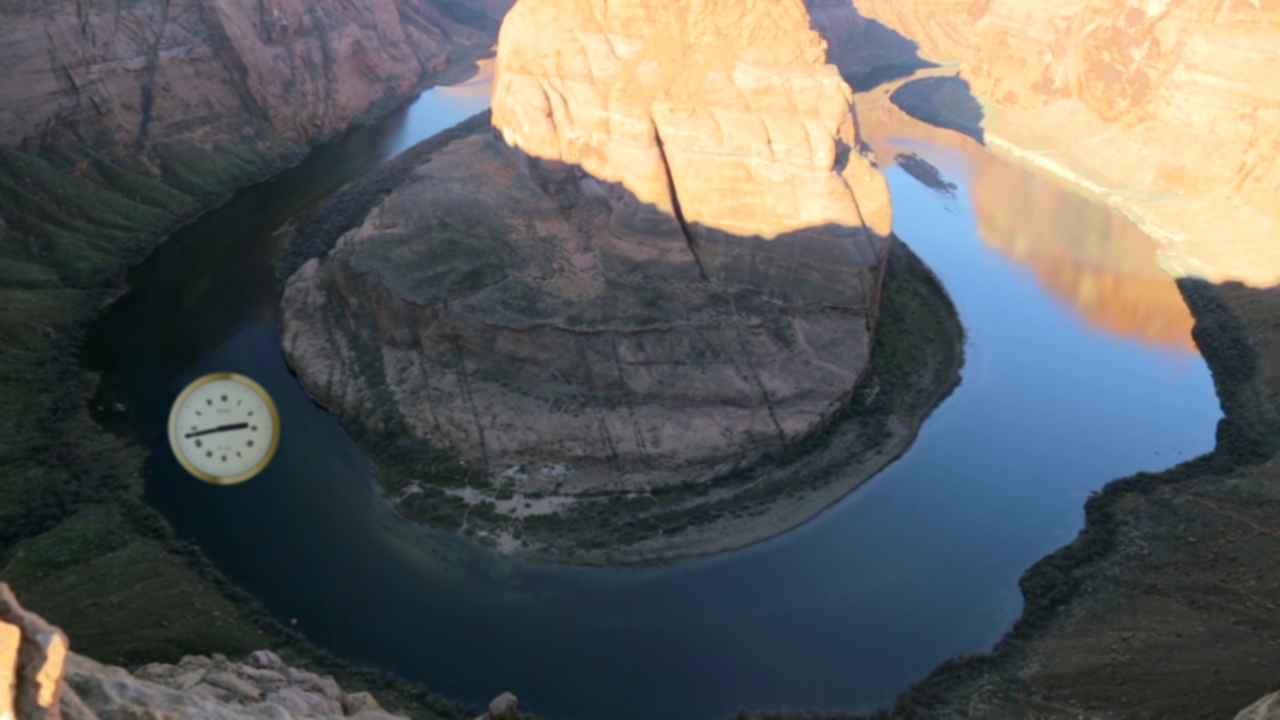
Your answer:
**2:43**
